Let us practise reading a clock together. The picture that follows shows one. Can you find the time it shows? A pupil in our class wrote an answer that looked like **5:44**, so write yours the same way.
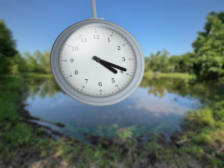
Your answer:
**4:19**
